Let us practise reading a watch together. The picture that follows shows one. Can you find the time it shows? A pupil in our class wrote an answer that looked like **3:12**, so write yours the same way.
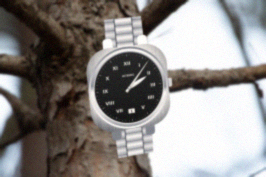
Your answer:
**2:07**
